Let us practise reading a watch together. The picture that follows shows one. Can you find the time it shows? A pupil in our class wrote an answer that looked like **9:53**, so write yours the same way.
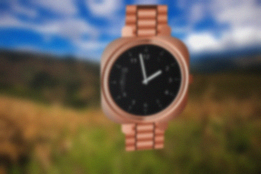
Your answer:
**1:58**
